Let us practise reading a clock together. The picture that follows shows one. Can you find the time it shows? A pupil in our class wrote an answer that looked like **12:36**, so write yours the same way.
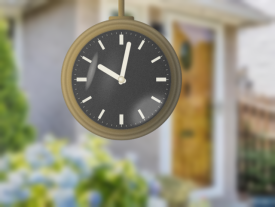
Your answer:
**10:02**
